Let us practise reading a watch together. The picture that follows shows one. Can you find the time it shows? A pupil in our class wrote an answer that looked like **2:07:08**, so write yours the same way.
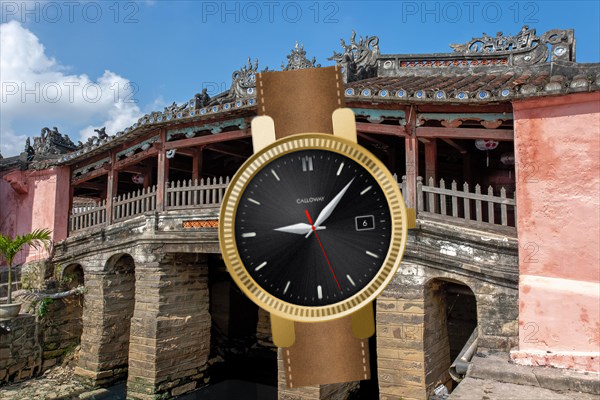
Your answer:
**9:07:27**
